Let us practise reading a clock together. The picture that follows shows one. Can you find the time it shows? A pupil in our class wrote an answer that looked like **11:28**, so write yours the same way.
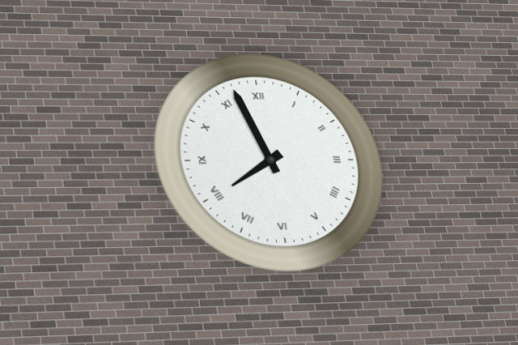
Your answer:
**7:57**
